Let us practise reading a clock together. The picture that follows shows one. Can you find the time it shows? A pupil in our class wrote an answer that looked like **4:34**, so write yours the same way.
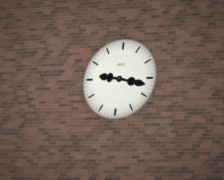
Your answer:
**9:17**
